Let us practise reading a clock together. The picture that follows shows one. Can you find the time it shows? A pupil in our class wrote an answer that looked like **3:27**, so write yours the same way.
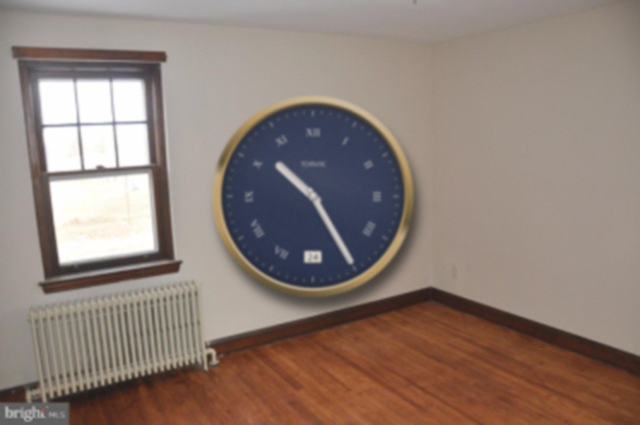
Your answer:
**10:25**
